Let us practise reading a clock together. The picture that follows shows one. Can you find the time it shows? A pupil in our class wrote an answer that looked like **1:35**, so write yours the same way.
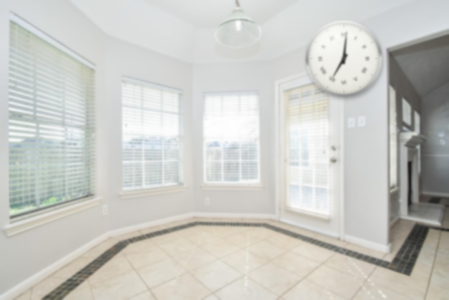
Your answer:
**7:01**
